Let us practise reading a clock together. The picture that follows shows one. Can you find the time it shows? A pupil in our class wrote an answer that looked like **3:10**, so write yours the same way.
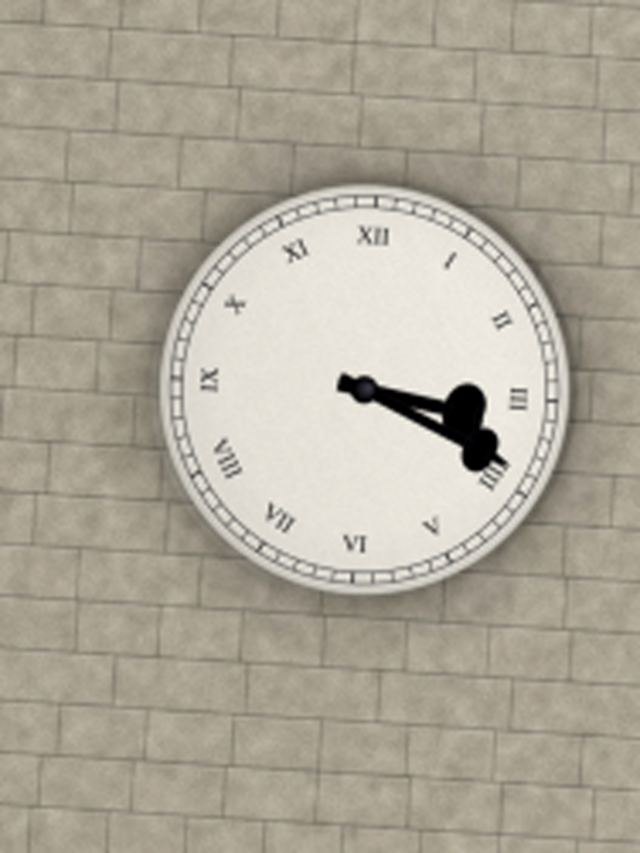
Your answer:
**3:19**
